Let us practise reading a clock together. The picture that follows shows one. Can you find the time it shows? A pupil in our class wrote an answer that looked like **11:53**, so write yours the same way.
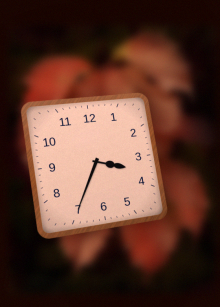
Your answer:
**3:35**
